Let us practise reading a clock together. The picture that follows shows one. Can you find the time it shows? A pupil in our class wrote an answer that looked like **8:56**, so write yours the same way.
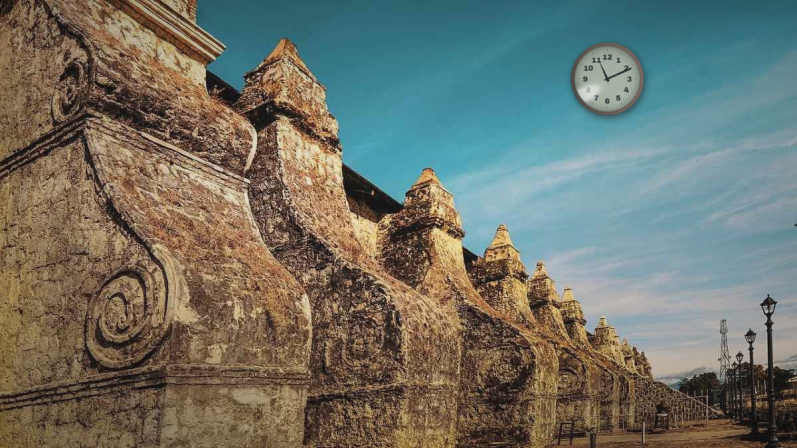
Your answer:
**11:11**
